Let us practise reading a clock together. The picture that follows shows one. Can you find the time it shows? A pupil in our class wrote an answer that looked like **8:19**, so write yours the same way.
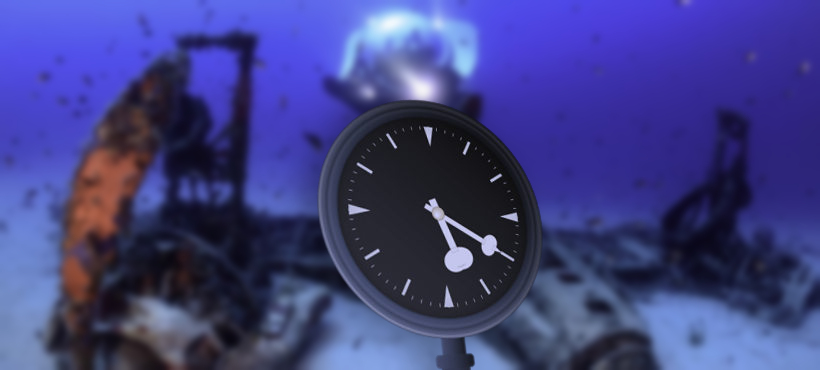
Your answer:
**5:20**
